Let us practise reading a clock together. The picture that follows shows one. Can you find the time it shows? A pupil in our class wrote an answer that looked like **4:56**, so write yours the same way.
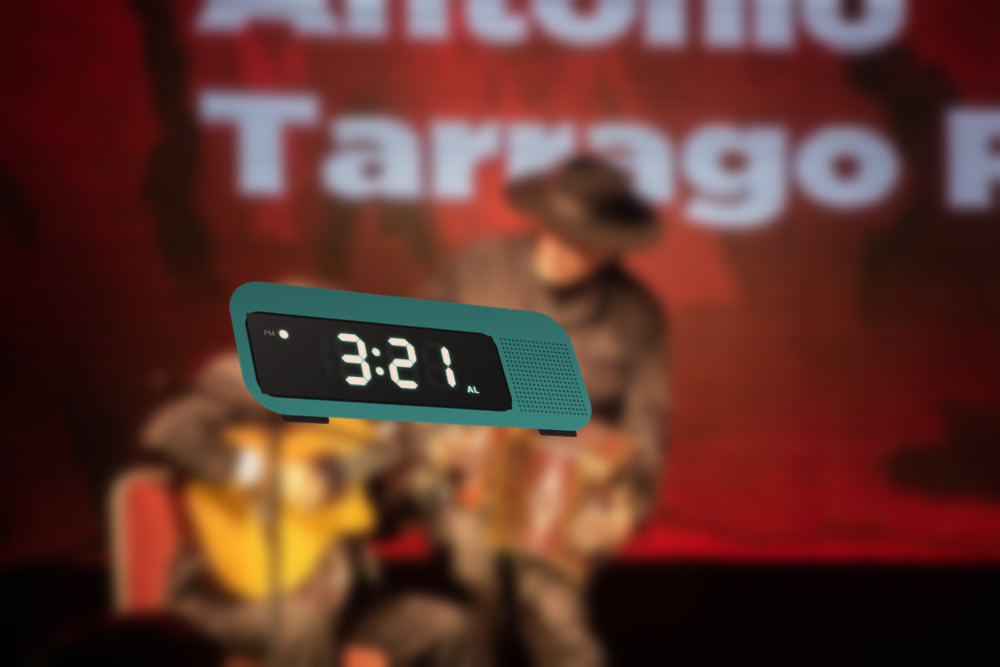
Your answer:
**3:21**
